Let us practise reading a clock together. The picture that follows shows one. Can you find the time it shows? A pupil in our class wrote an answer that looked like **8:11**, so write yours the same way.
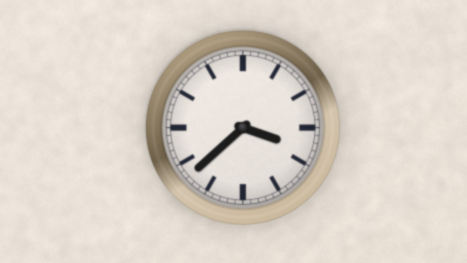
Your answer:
**3:38**
